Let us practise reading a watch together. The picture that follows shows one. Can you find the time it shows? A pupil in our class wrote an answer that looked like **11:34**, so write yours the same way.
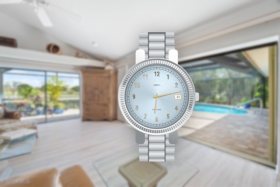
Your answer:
**6:13**
